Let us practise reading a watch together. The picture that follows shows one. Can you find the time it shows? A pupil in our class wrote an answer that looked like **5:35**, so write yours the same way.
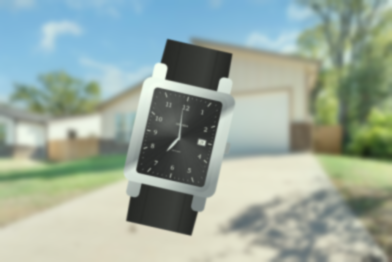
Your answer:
**6:59**
